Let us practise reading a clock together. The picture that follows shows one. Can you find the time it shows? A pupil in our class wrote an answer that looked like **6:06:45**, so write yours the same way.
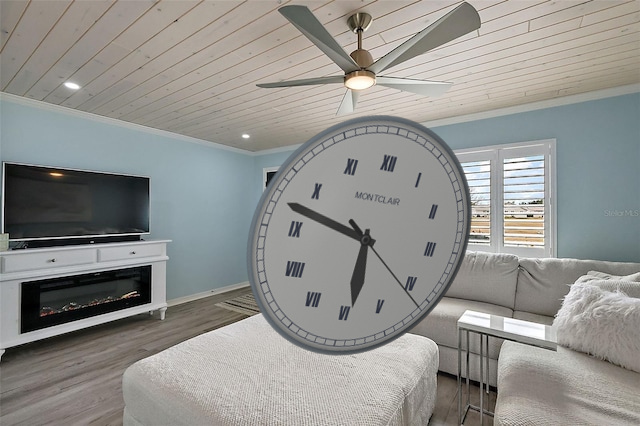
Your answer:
**5:47:21**
